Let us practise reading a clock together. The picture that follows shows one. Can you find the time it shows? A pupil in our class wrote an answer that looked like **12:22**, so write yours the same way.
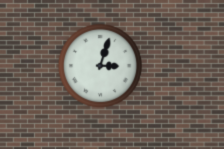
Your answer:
**3:03**
